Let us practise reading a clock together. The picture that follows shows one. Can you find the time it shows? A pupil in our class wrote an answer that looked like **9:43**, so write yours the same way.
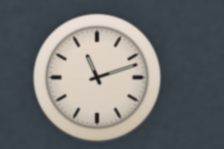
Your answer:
**11:12**
